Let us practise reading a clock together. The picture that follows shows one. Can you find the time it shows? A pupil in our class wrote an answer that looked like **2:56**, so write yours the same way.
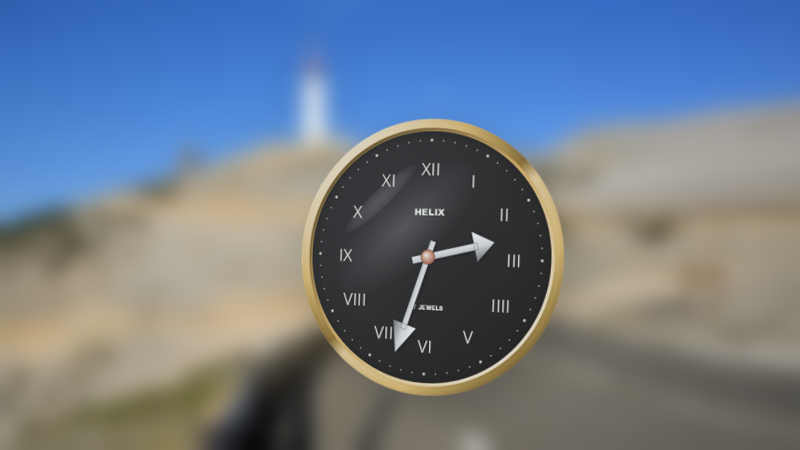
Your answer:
**2:33**
